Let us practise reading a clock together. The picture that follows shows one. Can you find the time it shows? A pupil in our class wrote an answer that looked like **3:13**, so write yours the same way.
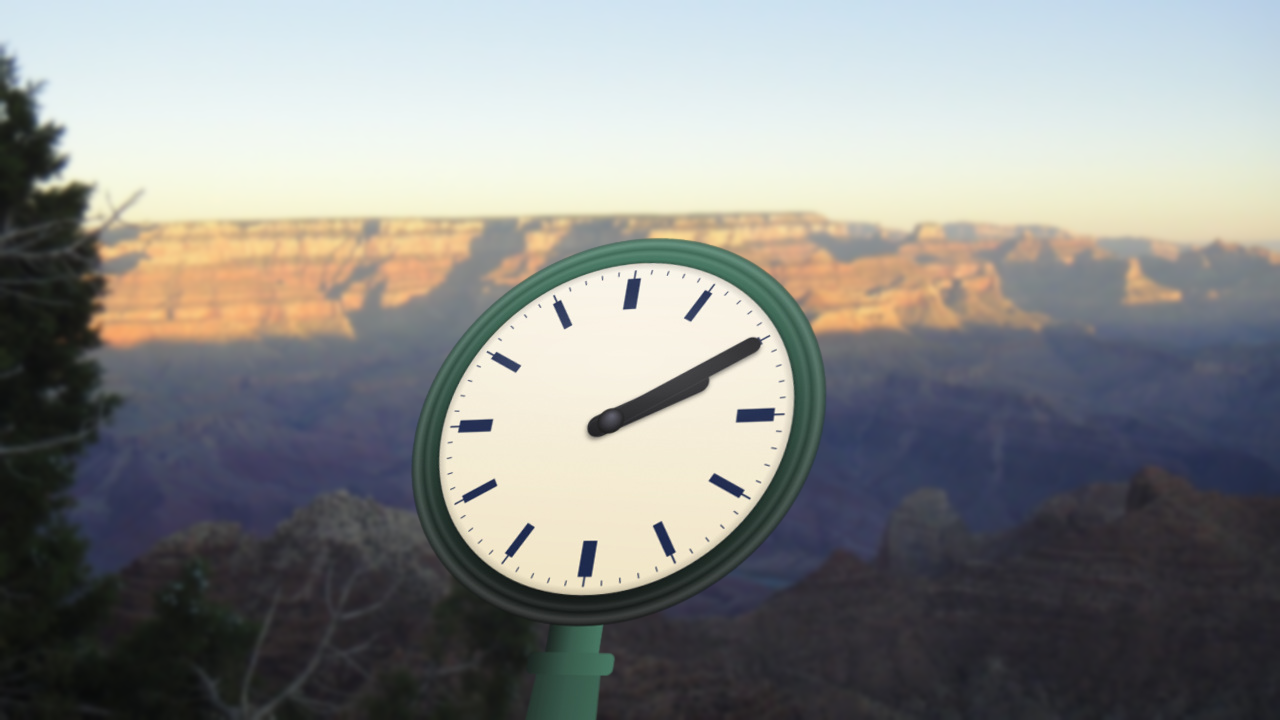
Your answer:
**2:10**
